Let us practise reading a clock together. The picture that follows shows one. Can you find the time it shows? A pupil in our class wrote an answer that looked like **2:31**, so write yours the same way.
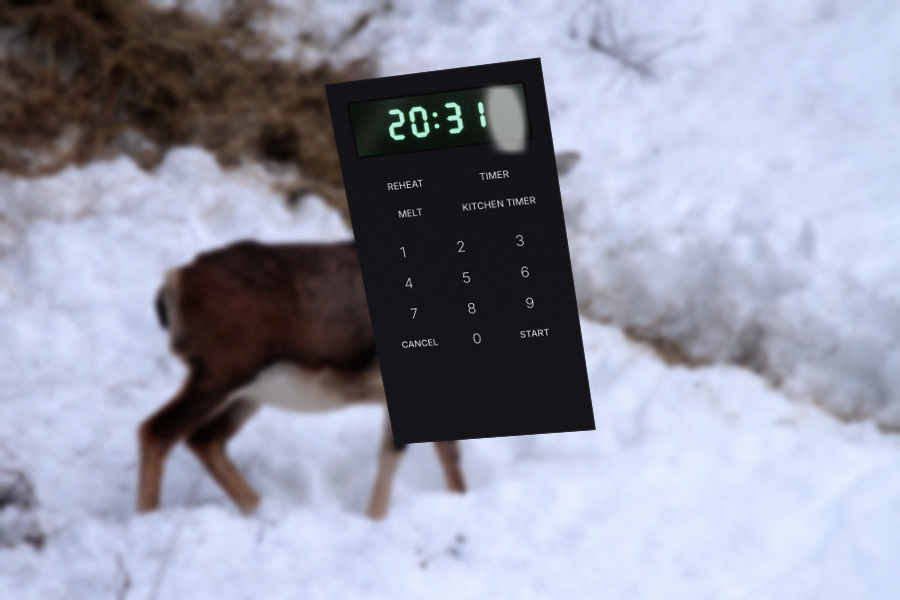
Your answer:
**20:31**
